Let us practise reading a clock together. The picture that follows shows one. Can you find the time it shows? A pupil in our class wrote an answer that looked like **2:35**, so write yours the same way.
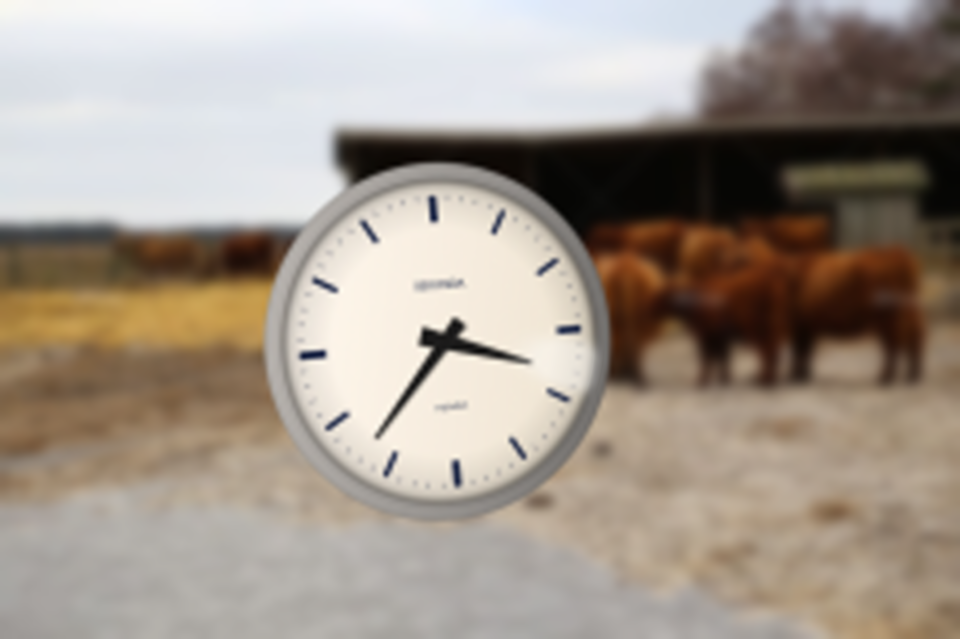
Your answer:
**3:37**
